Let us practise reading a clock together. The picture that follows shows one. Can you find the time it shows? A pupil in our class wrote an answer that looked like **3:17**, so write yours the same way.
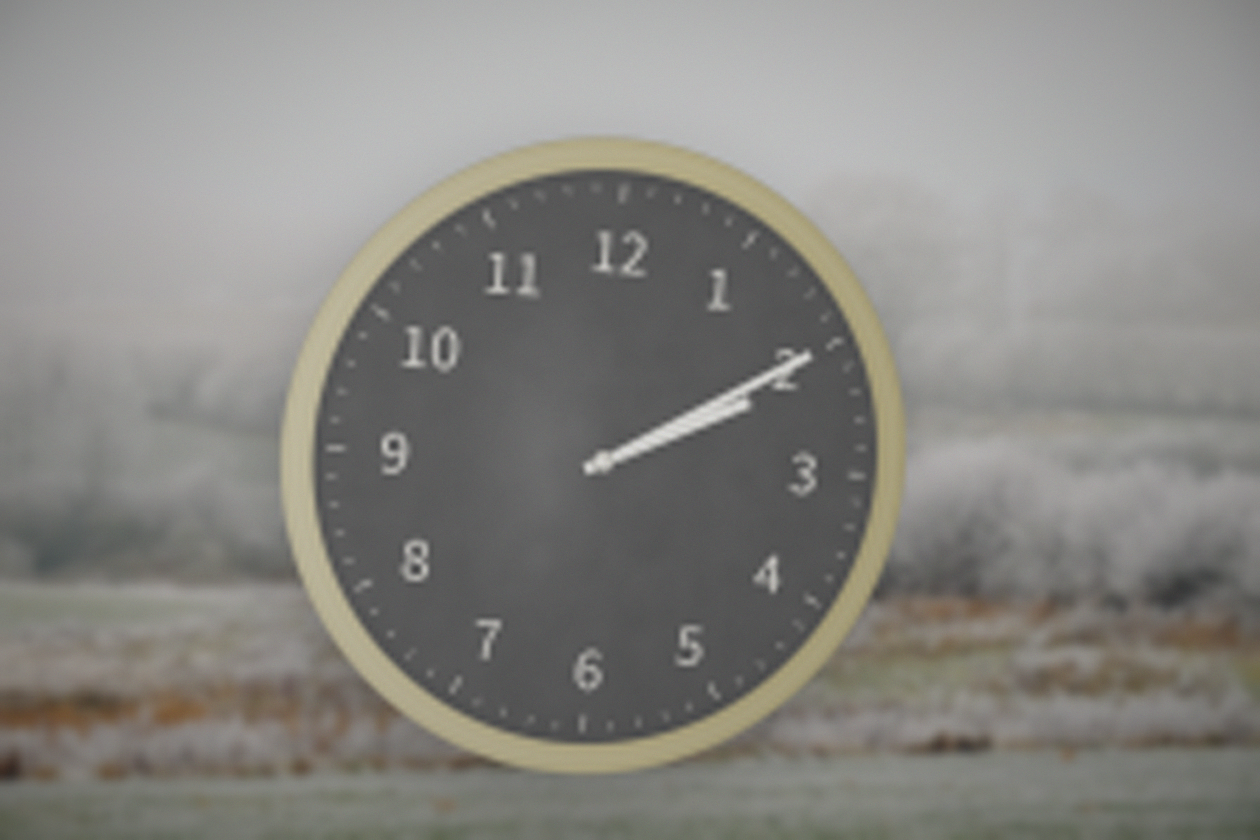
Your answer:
**2:10**
